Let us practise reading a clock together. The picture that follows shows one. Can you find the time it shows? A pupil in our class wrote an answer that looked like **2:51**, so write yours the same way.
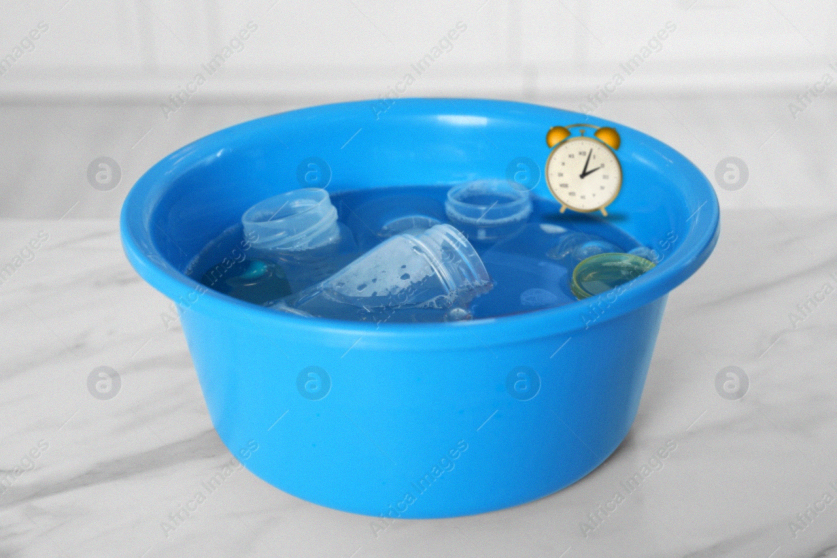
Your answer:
**2:03**
